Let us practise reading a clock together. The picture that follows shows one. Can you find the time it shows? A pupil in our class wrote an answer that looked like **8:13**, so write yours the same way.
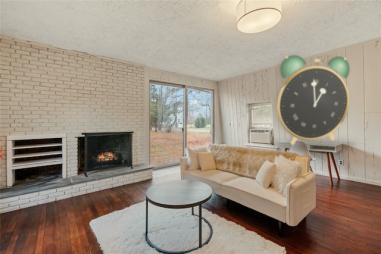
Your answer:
**12:59**
